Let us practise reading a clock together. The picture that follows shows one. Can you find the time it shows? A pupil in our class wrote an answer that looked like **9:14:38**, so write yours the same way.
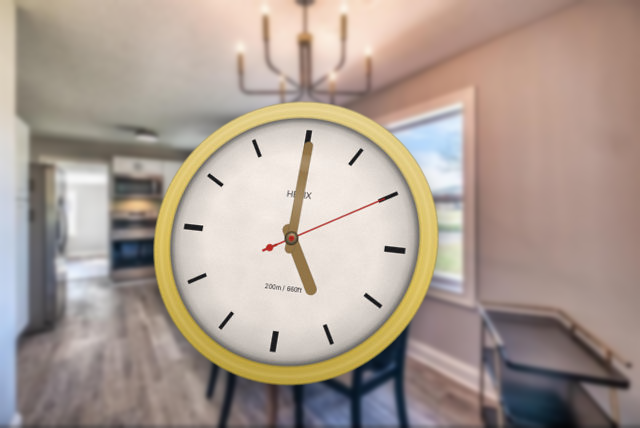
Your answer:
**5:00:10**
